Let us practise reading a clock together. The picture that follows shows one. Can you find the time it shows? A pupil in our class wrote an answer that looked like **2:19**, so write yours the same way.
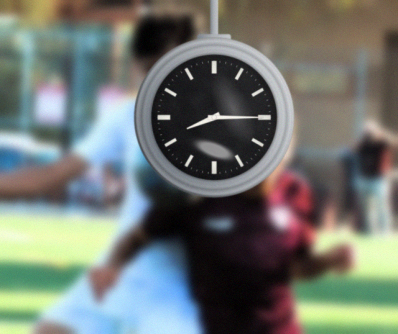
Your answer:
**8:15**
